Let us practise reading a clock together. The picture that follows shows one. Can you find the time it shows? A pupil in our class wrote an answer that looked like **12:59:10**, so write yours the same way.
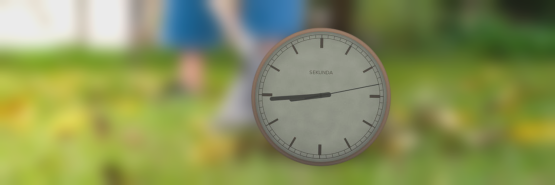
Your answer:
**8:44:13**
